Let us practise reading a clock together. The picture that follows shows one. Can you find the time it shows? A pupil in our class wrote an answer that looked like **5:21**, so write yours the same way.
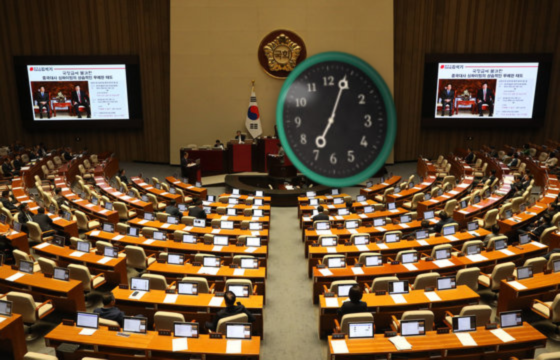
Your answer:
**7:04**
